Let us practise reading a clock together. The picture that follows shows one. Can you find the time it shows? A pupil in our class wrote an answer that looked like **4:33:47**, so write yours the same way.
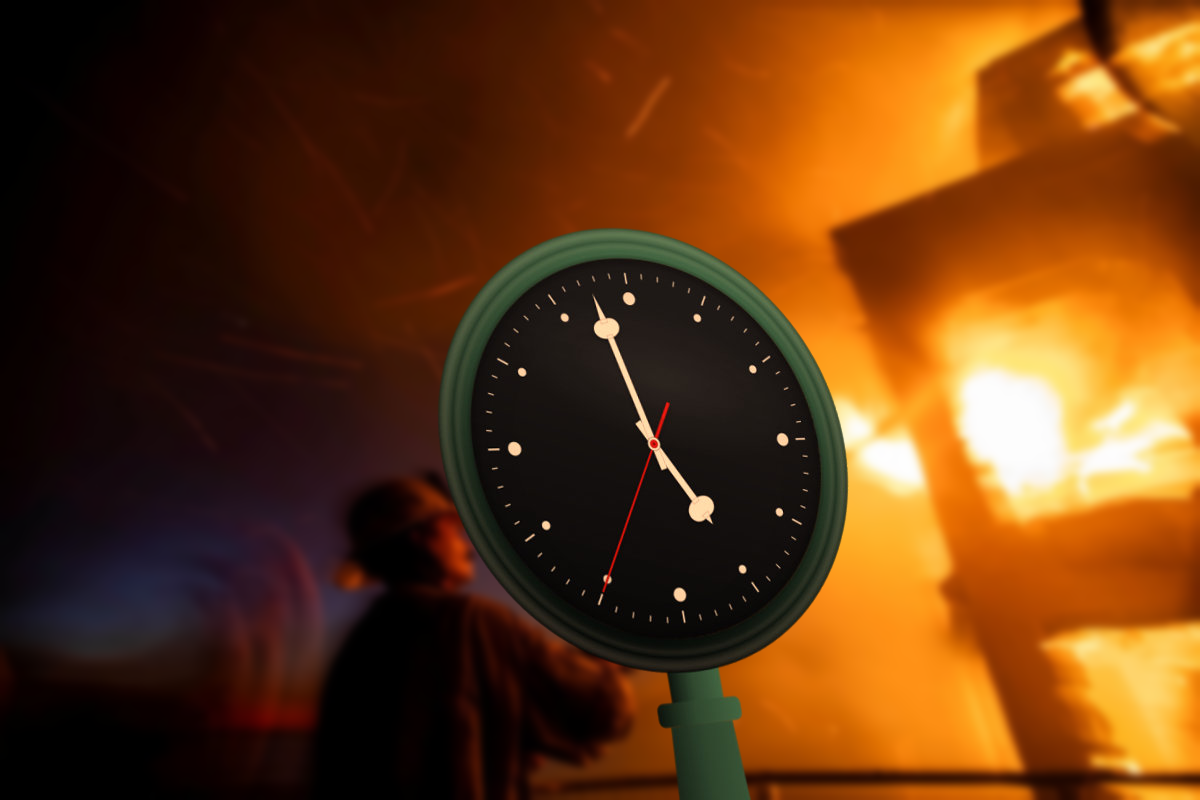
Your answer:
**4:57:35**
